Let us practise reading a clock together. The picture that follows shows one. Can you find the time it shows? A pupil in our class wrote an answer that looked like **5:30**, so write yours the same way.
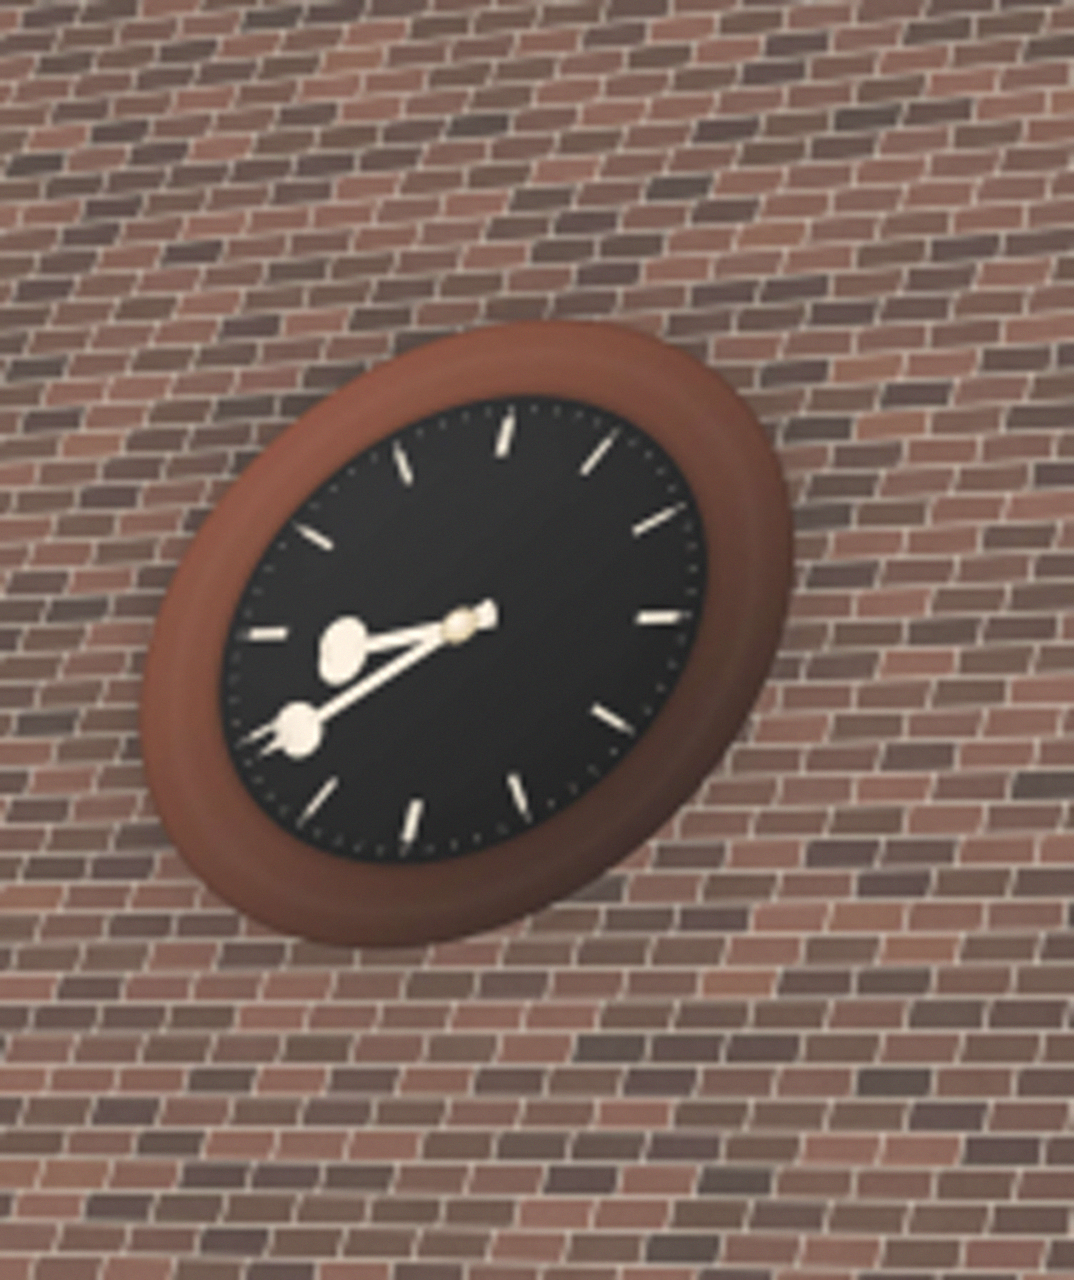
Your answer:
**8:39**
